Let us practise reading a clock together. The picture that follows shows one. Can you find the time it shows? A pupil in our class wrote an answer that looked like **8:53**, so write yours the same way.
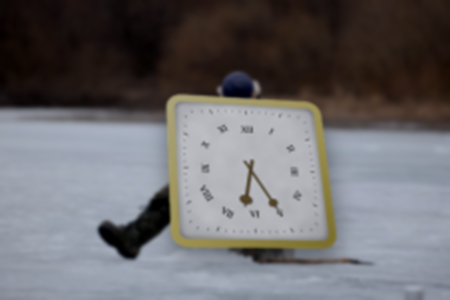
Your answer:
**6:25**
